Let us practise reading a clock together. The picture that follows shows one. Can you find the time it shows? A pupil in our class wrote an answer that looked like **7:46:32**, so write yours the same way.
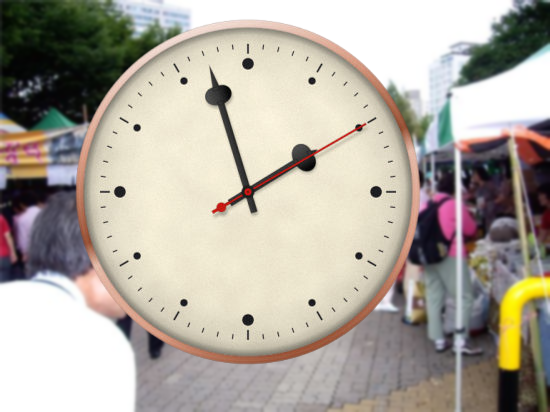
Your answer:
**1:57:10**
